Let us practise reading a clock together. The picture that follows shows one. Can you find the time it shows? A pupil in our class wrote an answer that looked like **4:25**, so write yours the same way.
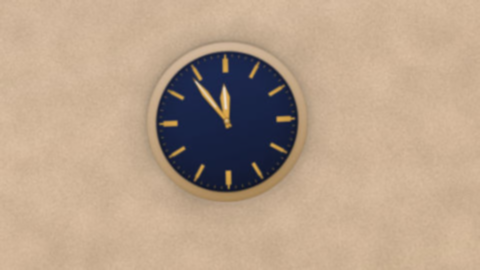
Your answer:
**11:54**
